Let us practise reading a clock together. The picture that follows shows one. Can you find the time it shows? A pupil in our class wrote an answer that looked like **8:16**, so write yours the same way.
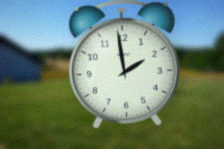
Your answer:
**1:59**
